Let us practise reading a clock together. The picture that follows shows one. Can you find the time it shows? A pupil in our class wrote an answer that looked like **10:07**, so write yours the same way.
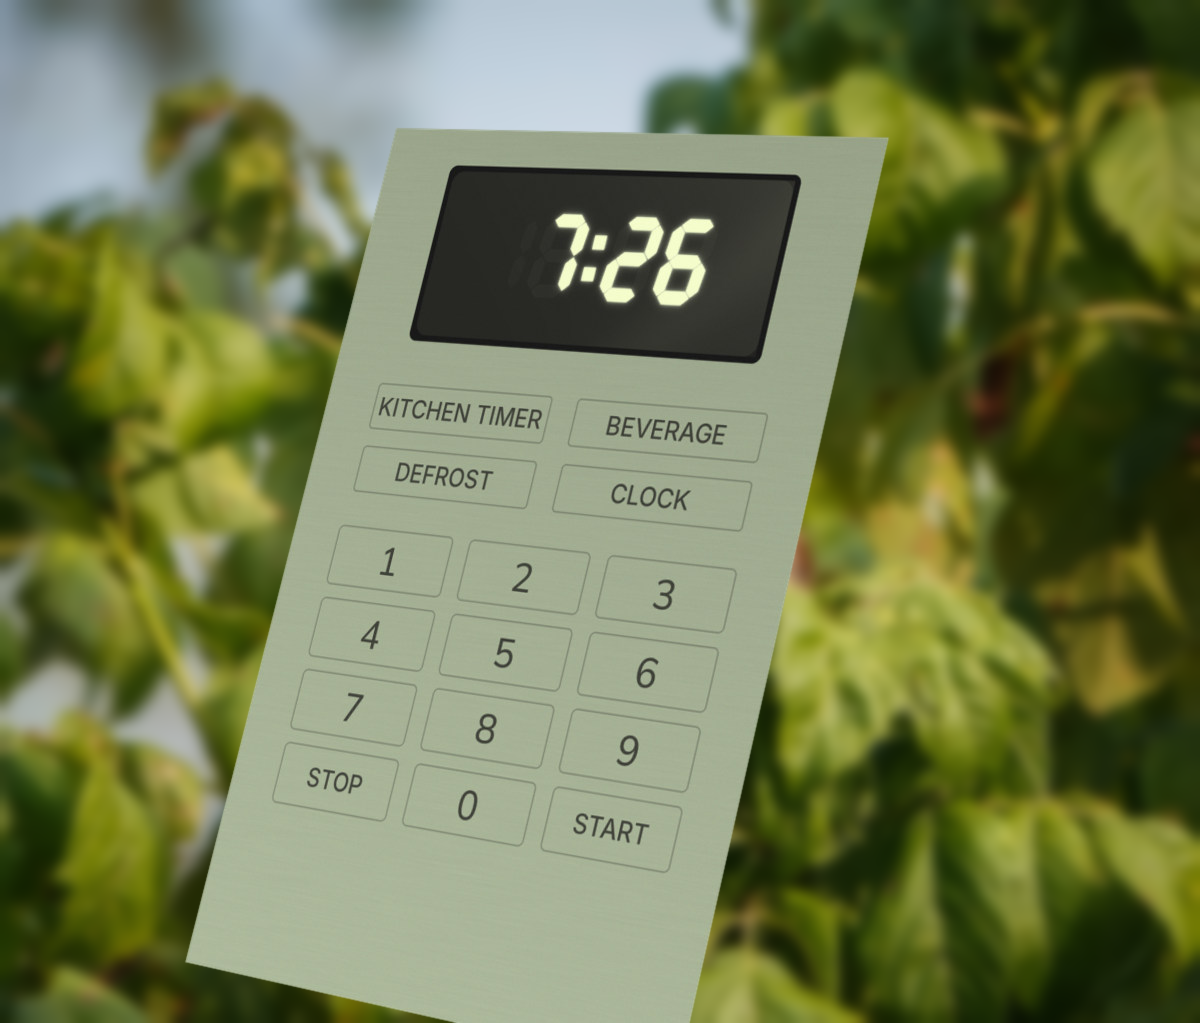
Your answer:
**7:26**
